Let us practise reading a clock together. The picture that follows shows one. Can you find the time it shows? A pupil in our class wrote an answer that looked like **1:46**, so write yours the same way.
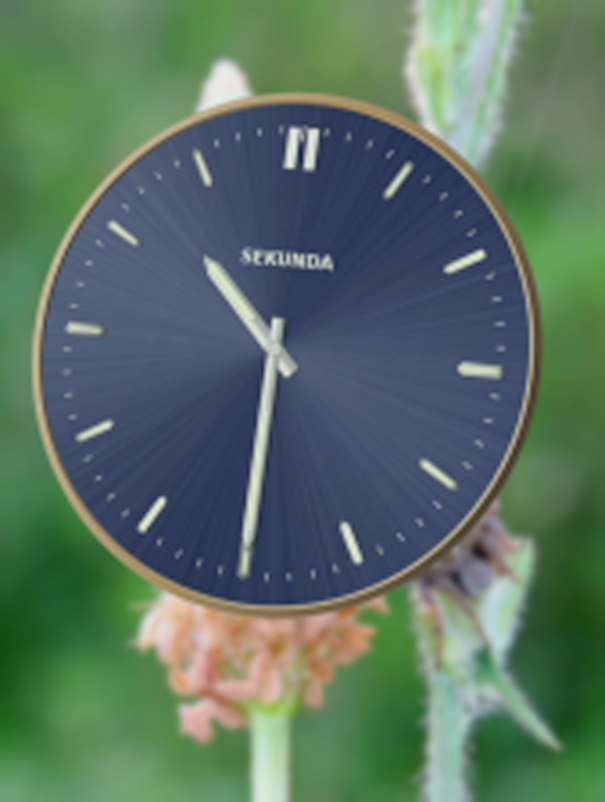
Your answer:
**10:30**
